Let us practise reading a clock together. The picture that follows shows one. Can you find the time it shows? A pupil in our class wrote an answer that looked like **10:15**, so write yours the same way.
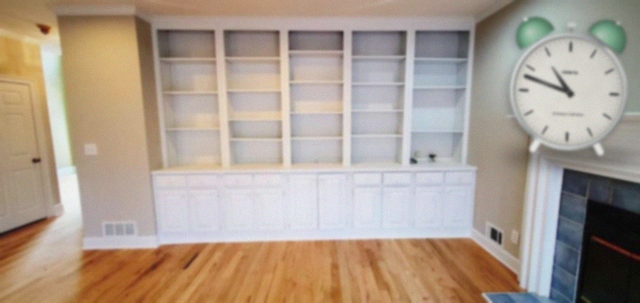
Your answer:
**10:48**
